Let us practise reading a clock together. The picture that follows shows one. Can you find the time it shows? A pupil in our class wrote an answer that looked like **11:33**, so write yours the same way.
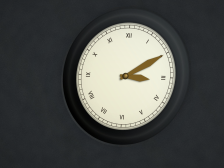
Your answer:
**3:10**
